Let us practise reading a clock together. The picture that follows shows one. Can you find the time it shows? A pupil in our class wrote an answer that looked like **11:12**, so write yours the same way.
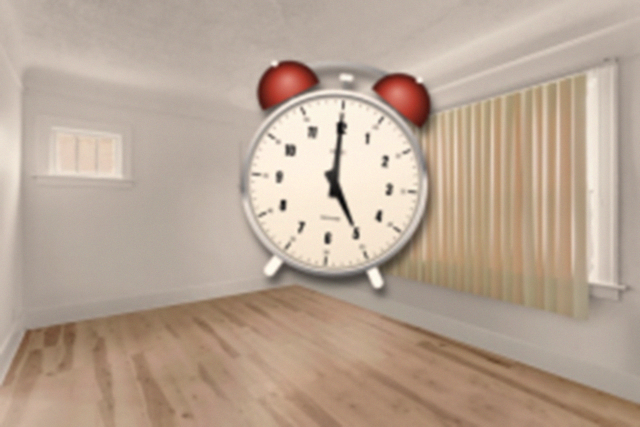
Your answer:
**5:00**
